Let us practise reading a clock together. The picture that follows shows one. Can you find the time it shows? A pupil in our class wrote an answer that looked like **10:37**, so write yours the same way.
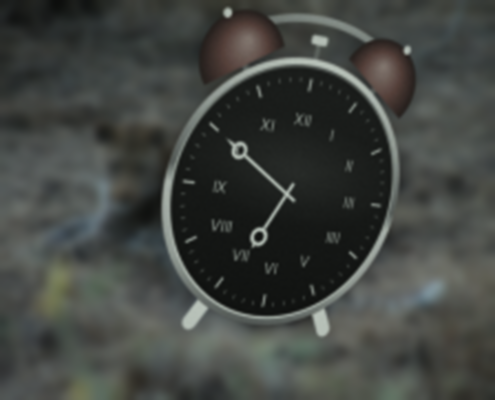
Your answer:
**6:50**
